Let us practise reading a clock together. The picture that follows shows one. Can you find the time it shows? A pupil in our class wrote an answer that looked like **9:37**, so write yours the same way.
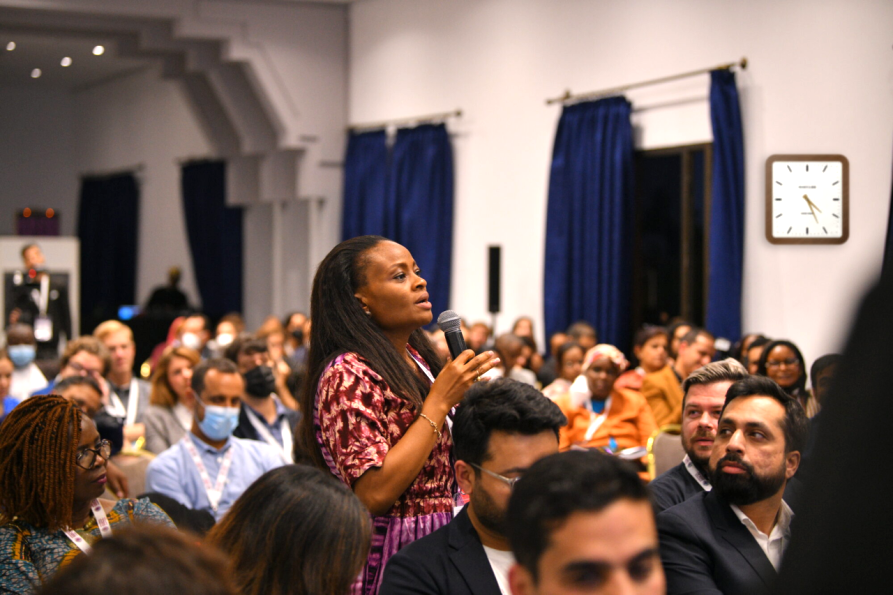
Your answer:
**4:26**
